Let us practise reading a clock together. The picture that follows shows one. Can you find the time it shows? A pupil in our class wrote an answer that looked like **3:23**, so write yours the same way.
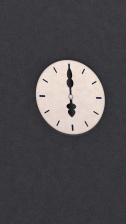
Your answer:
**6:00**
